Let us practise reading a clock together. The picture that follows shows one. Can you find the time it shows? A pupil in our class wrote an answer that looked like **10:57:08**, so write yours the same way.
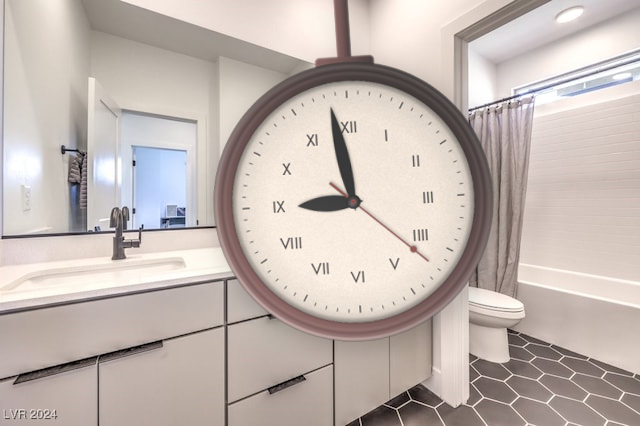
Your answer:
**8:58:22**
